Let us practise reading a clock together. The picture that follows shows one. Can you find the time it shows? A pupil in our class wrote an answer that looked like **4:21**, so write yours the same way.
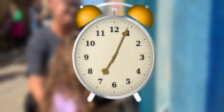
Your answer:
**7:04**
